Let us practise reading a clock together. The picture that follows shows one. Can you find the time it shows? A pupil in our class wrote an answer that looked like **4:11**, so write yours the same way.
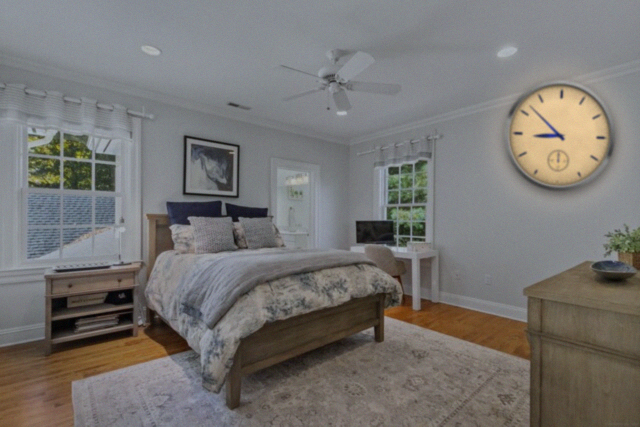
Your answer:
**8:52**
